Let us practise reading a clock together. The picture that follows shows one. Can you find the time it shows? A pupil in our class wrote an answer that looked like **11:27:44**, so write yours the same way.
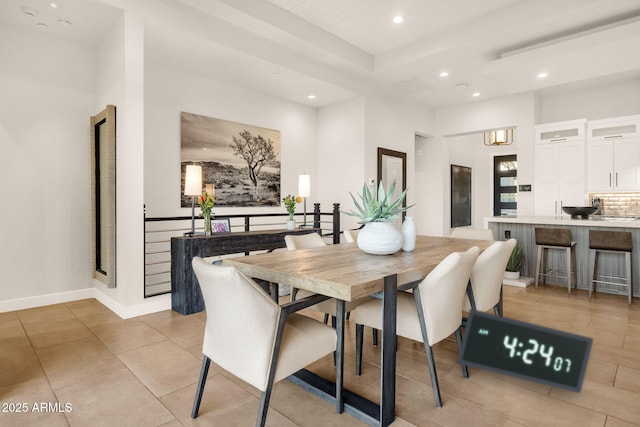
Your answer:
**4:24:07**
